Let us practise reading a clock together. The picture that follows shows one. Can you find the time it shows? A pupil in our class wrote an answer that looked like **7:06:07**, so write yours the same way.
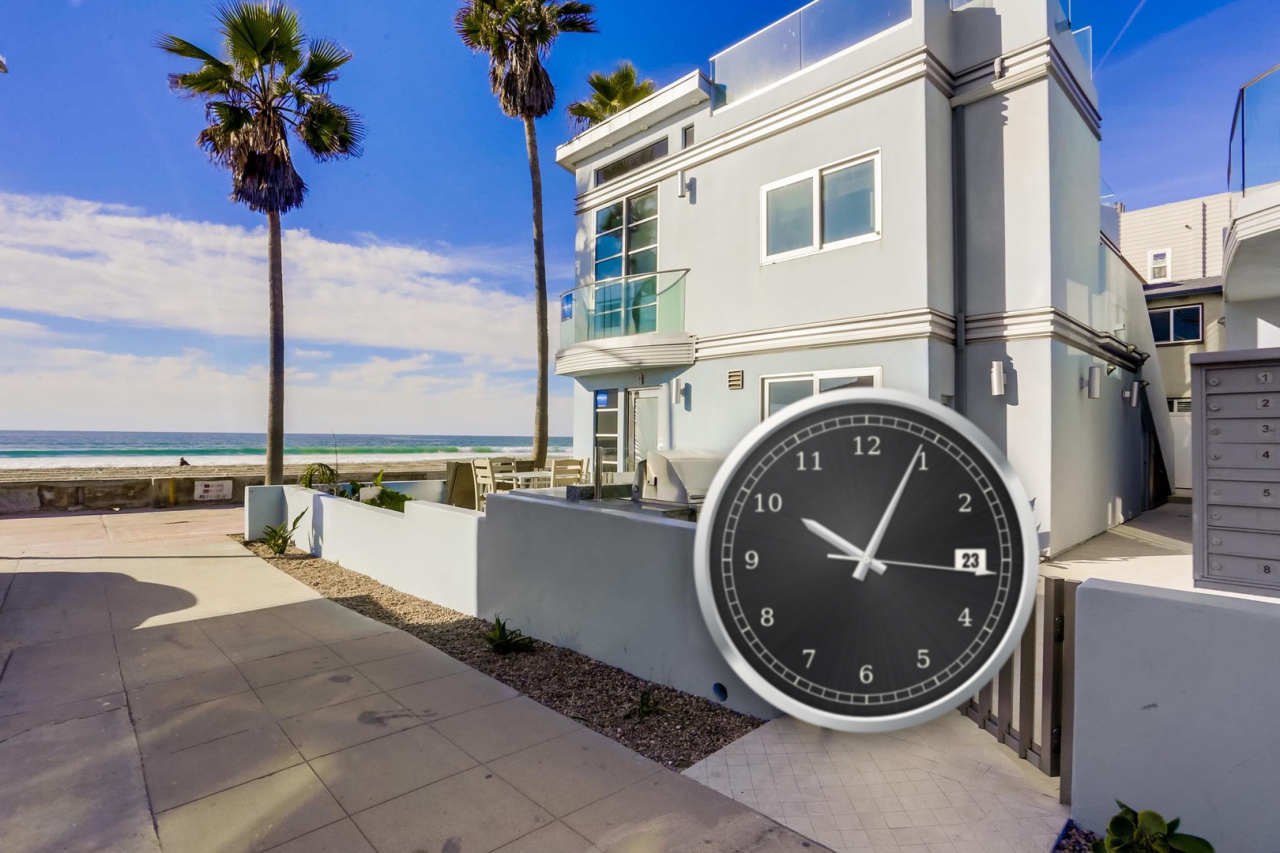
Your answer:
**10:04:16**
